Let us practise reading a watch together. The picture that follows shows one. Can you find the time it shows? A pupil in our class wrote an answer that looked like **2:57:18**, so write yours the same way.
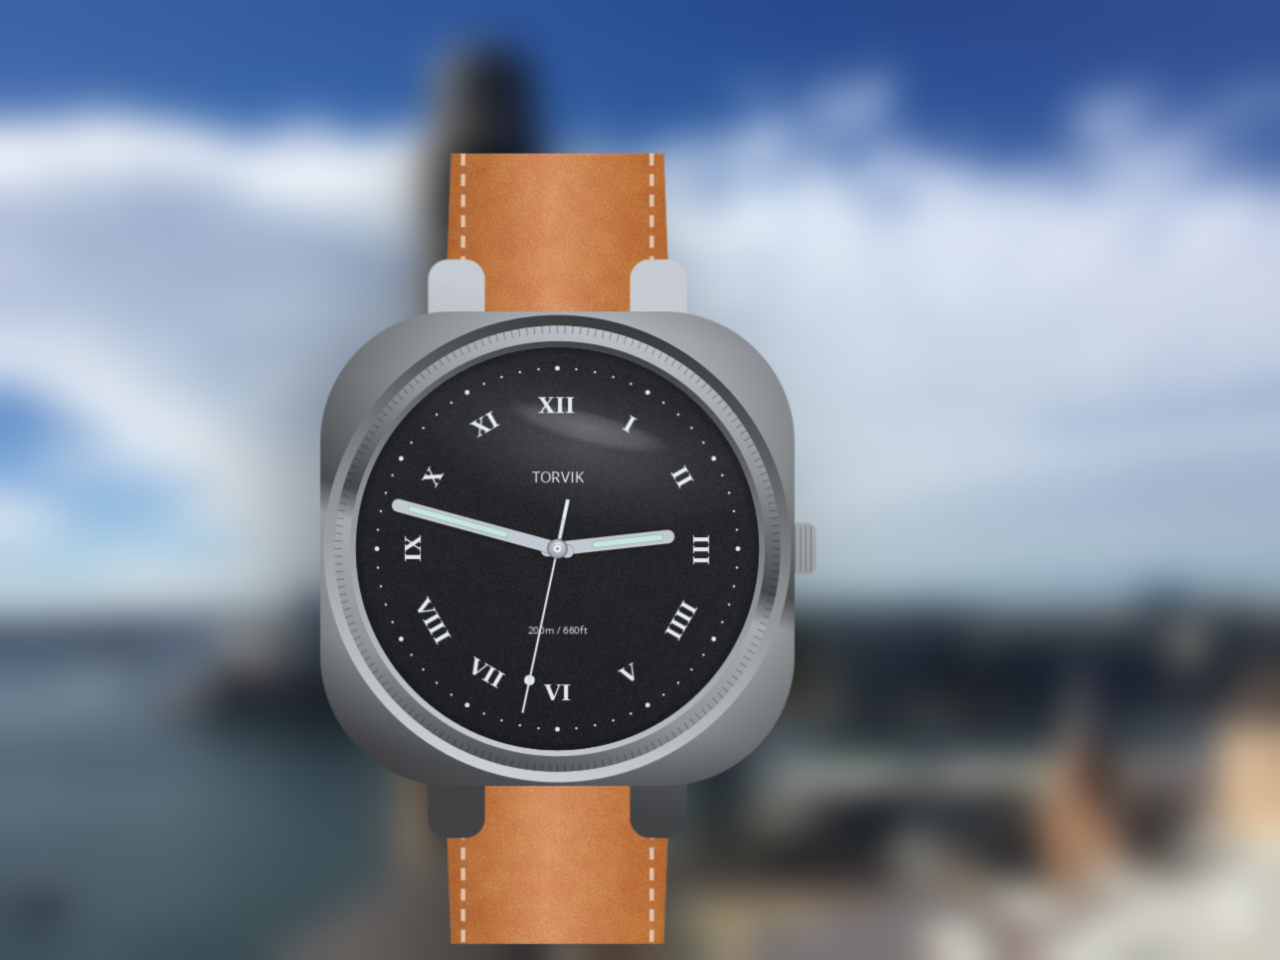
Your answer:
**2:47:32**
